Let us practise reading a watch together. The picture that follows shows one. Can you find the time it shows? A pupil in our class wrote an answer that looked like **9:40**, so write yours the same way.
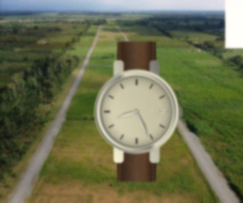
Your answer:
**8:26**
